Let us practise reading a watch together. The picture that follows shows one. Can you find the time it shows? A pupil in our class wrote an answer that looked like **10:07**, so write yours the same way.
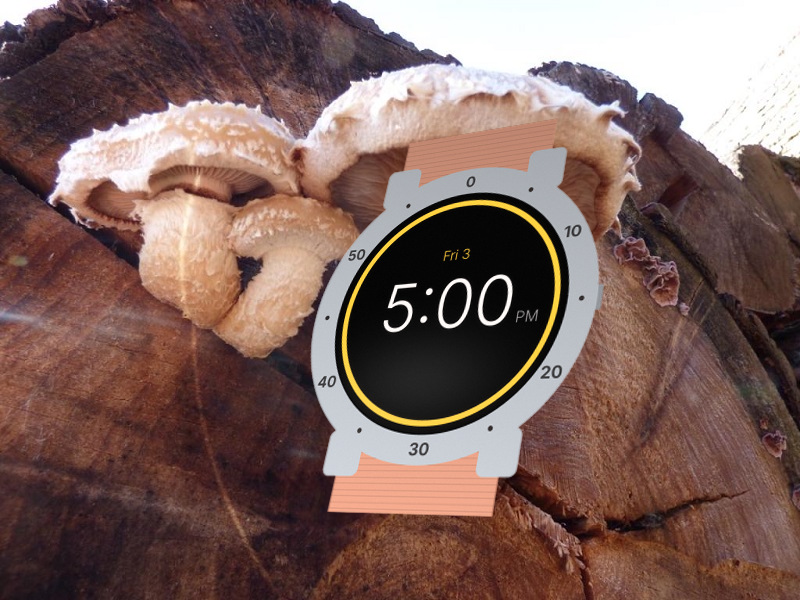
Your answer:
**5:00**
